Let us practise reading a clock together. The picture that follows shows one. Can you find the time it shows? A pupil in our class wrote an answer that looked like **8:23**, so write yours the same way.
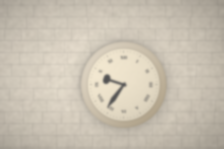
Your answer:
**9:36**
